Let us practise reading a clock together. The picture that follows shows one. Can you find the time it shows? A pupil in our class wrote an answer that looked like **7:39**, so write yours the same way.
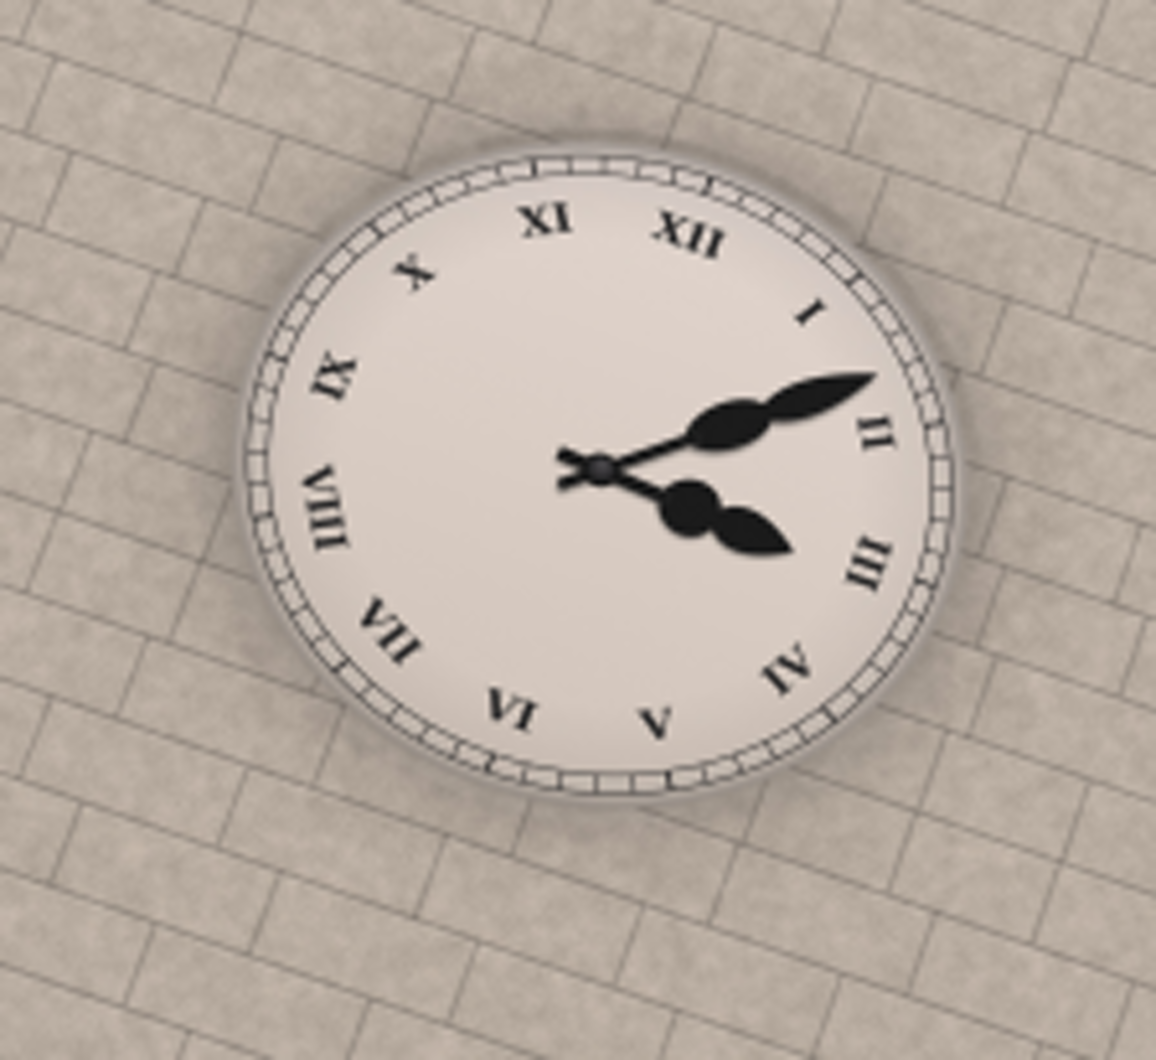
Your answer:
**3:08**
